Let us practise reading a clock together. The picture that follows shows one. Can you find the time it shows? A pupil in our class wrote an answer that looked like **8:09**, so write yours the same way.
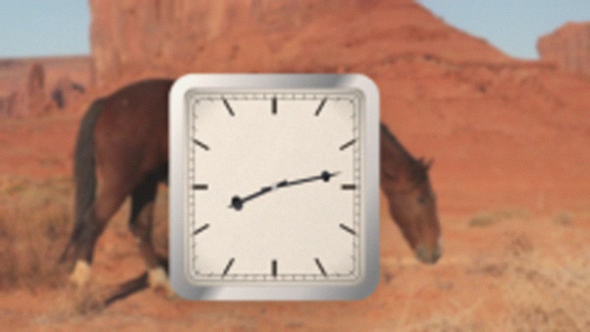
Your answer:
**8:13**
